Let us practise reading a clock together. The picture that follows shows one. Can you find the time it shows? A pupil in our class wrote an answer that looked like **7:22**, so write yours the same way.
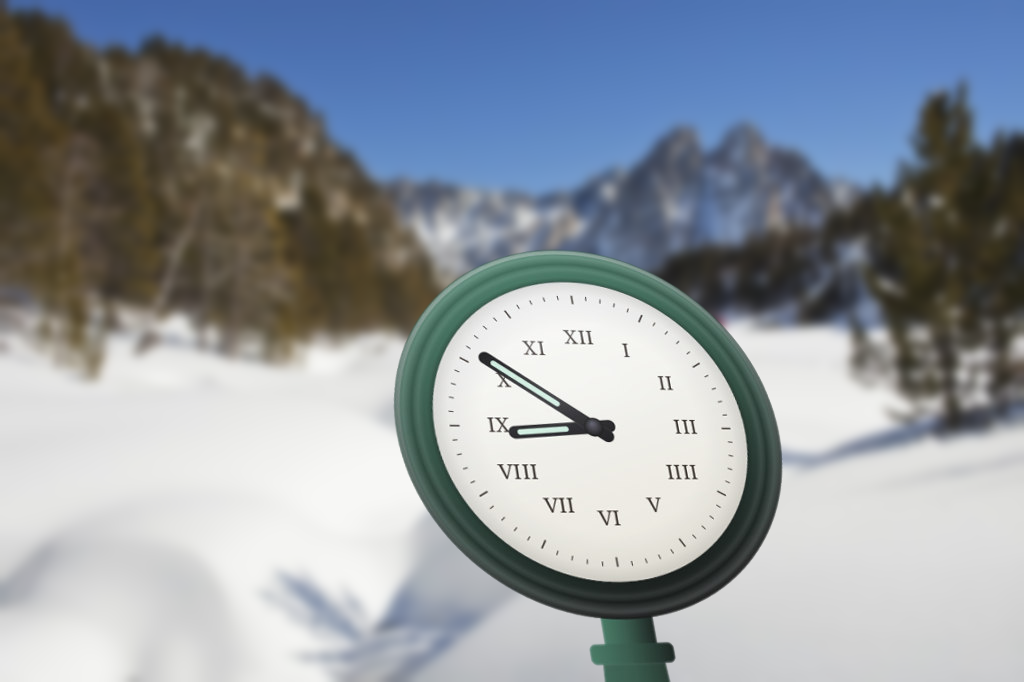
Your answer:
**8:51**
